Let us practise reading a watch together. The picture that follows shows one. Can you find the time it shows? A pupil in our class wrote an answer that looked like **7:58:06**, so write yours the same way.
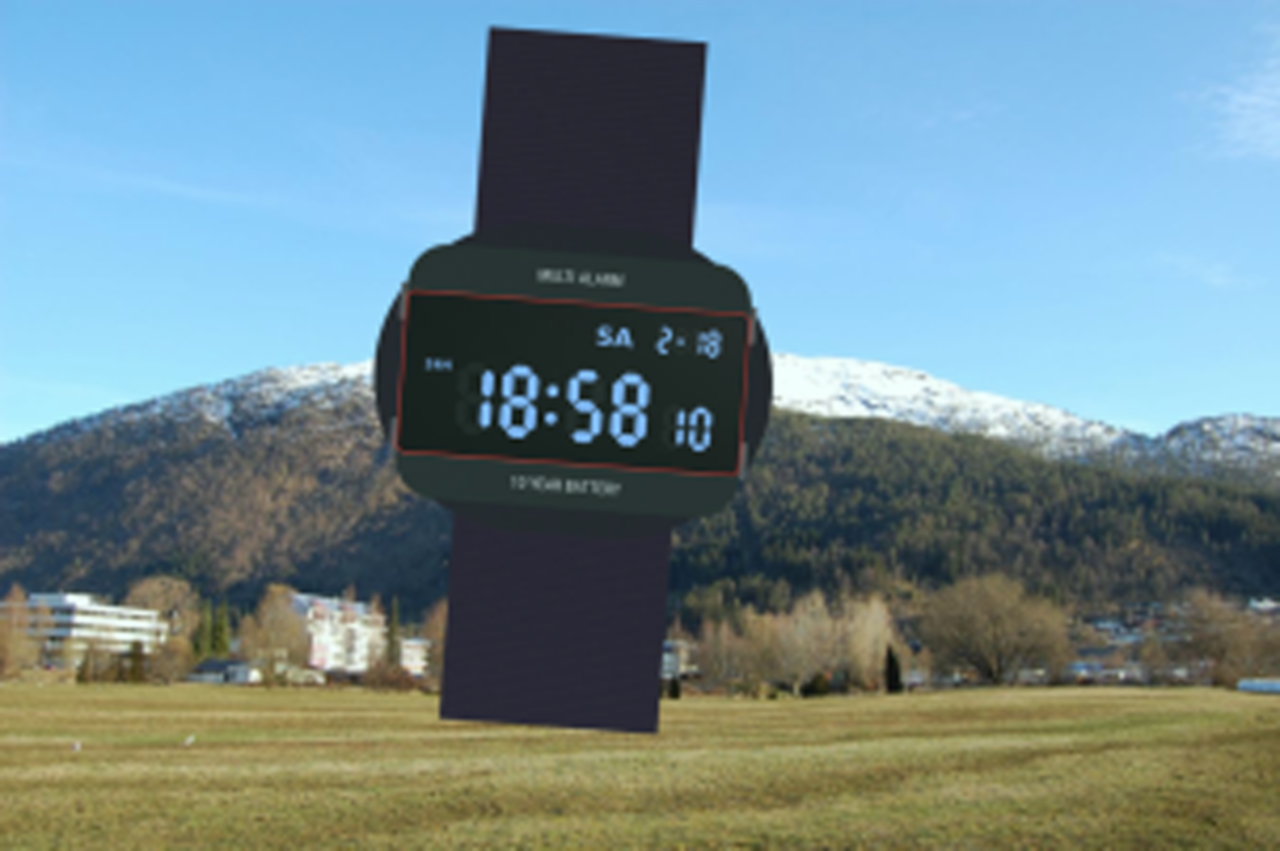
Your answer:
**18:58:10**
